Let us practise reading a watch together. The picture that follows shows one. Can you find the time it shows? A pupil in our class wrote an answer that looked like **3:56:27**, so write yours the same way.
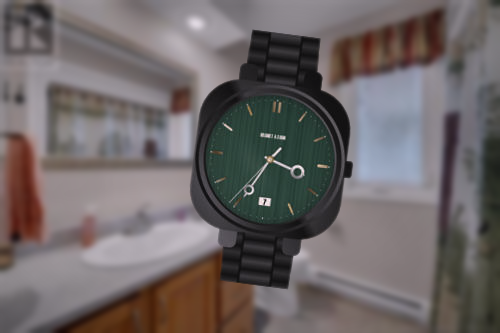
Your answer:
**3:34:36**
